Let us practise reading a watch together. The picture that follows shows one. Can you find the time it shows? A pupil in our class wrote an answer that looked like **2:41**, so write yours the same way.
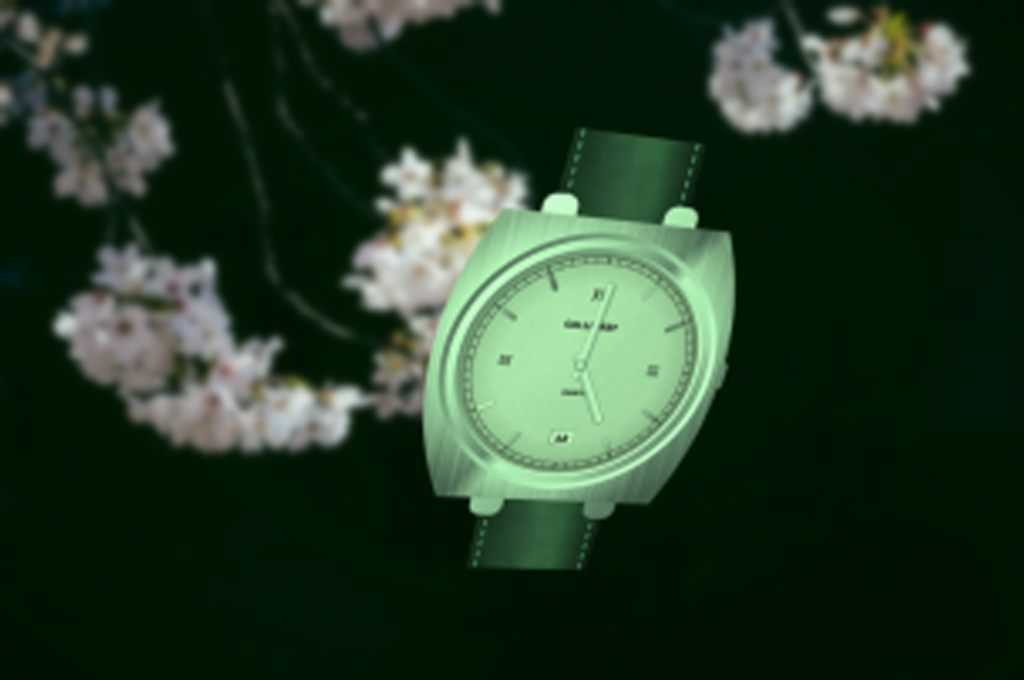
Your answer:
**5:01**
